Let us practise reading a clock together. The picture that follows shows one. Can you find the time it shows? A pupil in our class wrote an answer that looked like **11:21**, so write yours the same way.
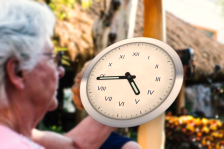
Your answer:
**4:44**
